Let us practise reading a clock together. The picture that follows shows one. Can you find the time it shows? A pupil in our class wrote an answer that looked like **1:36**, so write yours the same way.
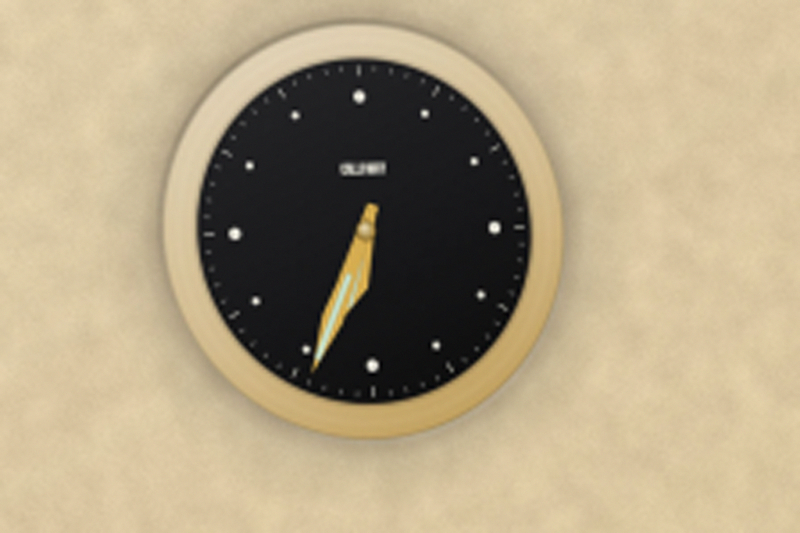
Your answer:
**6:34**
